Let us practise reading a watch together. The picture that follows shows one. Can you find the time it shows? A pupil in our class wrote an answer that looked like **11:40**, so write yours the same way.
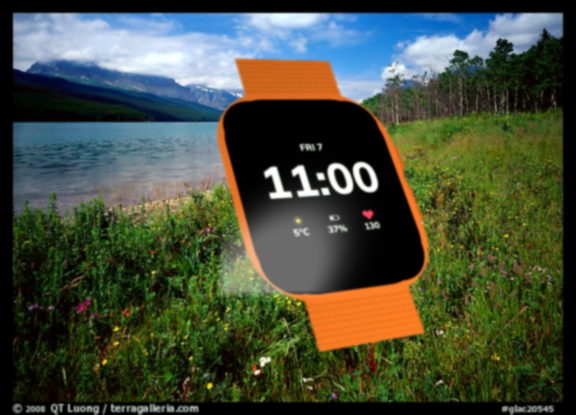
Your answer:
**11:00**
